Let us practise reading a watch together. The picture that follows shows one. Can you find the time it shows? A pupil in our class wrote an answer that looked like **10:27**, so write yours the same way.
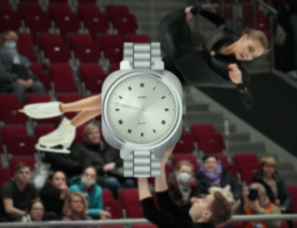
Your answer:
**6:47**
